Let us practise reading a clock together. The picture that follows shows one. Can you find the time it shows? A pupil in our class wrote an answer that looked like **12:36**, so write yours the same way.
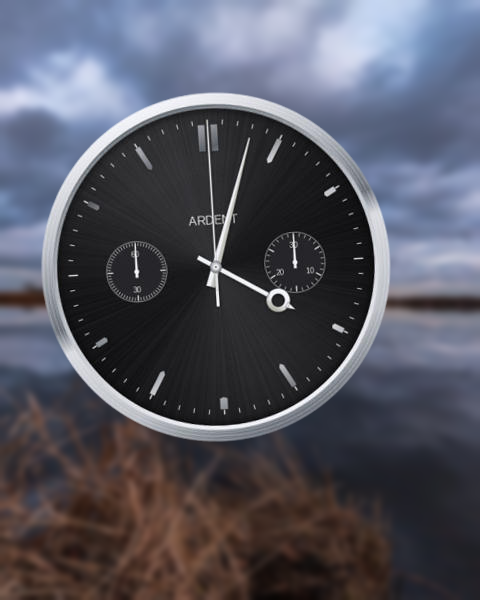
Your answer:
**4:03**
